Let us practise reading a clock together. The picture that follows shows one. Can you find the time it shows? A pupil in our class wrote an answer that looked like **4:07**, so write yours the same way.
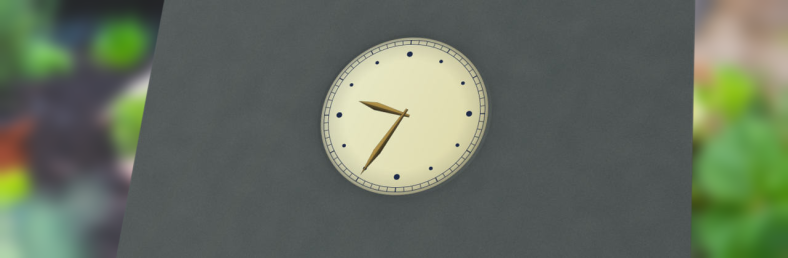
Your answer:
**9:35**
